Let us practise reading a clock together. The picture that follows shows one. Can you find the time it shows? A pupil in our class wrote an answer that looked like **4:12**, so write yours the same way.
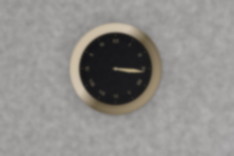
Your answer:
**3:16**
